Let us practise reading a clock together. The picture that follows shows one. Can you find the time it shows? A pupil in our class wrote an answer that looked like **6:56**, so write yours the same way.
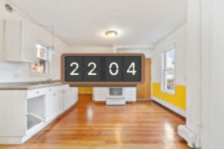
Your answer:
**22:04**
